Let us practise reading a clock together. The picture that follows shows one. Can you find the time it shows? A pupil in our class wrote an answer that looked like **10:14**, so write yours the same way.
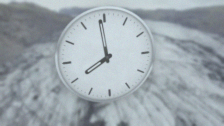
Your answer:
**7:59**
